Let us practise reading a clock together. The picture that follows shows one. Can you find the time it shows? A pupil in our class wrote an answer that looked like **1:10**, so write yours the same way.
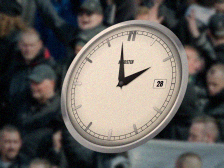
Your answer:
**1:58**
